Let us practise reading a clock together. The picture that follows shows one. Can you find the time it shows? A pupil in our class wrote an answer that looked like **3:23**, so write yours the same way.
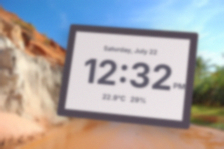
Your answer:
**12:32**
